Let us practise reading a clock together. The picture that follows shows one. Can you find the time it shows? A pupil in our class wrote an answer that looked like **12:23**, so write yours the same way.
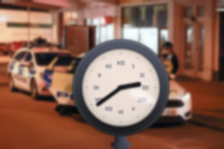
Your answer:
**2:39**
